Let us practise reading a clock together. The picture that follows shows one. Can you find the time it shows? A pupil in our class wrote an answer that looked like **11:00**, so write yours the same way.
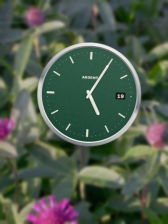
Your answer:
**5:05**
